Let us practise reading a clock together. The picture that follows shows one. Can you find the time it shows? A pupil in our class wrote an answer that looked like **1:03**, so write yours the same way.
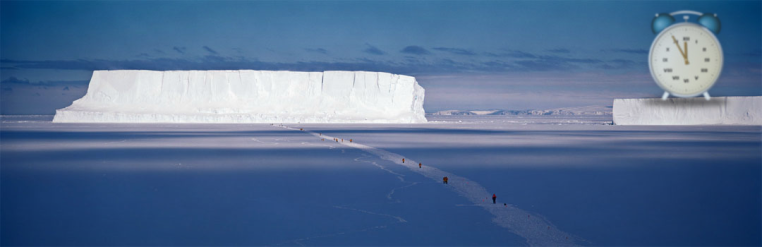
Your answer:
**11:55**
